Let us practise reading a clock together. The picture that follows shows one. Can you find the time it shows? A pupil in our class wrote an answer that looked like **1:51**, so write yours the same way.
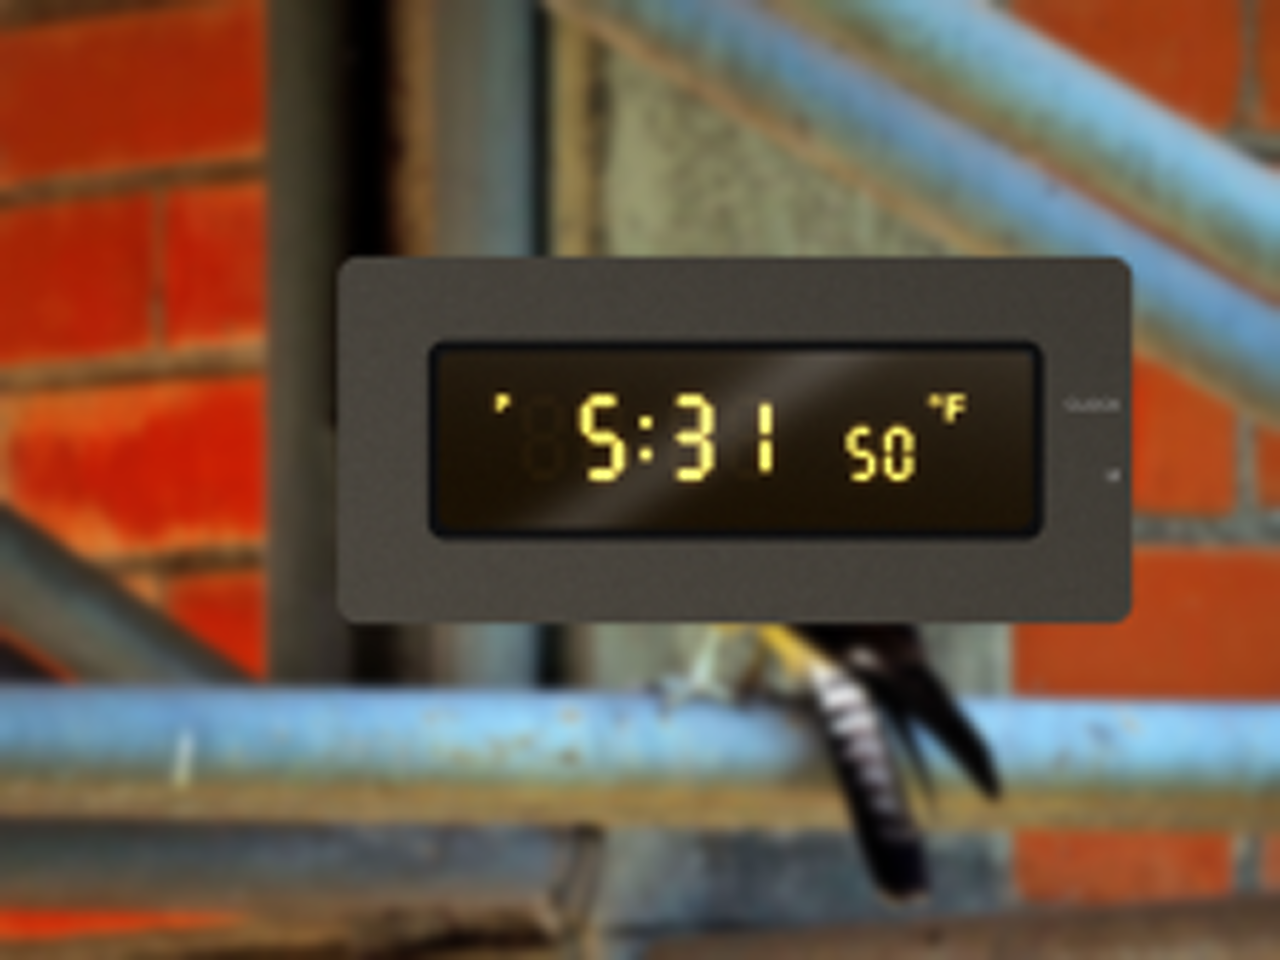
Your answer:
**5:31**
